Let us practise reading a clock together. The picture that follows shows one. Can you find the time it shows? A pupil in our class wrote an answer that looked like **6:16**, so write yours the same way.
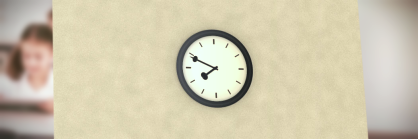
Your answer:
**7:49**
